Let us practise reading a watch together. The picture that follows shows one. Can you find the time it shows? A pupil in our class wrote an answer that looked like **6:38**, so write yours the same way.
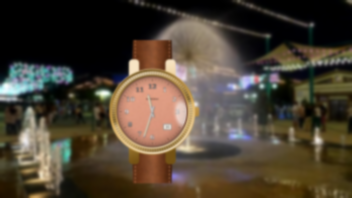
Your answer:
**11:33**
